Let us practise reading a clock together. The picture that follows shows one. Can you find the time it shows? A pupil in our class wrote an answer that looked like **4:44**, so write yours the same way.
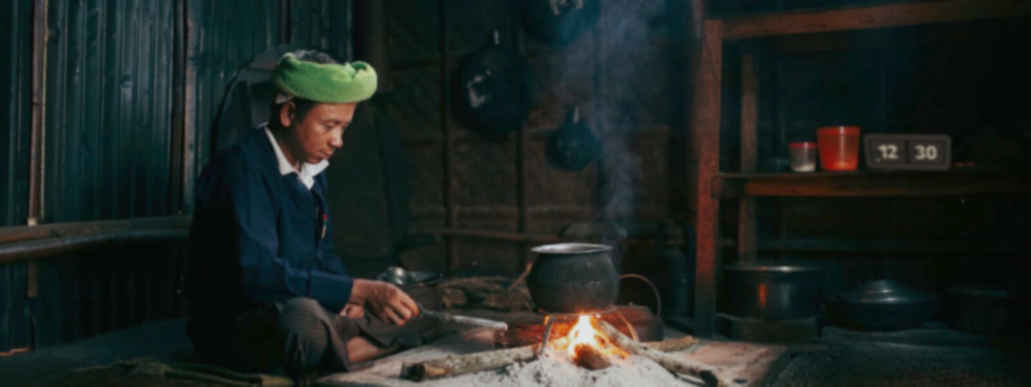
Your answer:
**12:30**
